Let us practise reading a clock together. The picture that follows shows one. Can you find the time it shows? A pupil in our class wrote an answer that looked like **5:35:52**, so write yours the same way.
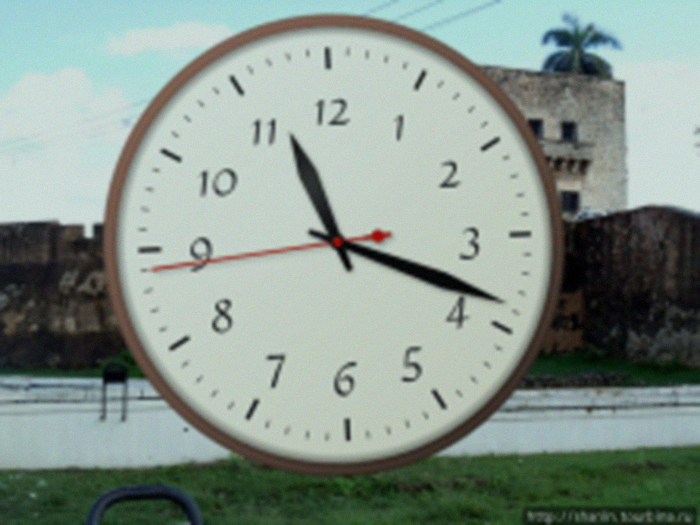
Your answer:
**11:18:44**
